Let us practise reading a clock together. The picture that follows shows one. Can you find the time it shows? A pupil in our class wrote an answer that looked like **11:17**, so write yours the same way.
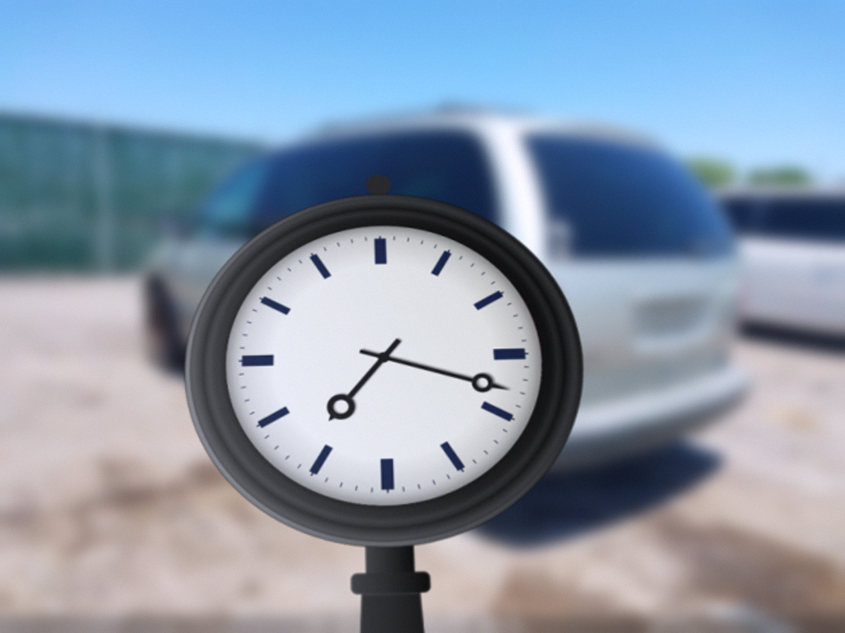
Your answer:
**7:18**
